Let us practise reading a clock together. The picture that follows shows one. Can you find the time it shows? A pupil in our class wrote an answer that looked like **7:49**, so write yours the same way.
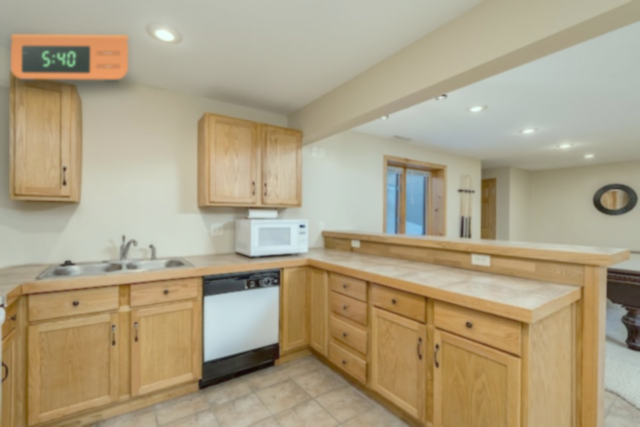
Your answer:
**5:40**
